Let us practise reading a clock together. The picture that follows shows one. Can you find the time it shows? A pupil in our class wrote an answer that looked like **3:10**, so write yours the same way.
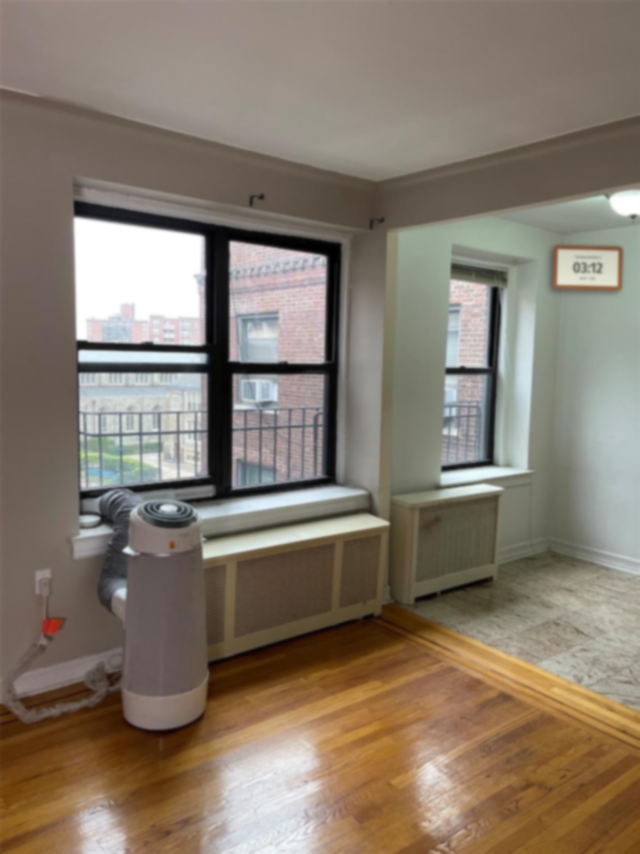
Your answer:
**3:12**
